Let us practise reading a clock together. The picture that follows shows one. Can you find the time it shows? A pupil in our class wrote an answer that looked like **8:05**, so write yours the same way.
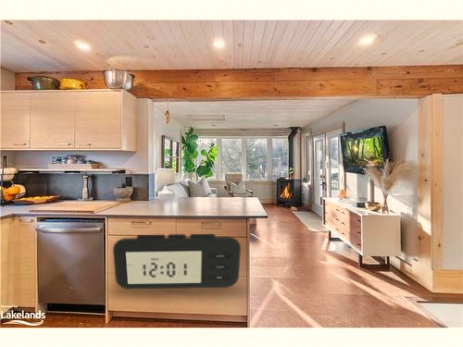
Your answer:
**12:01**
